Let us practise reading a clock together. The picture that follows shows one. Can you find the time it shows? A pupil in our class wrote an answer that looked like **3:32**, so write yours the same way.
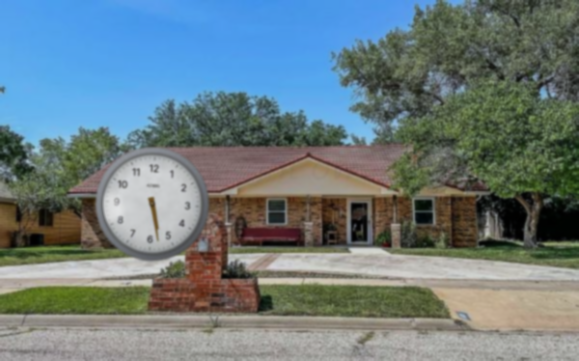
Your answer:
**5:28**
